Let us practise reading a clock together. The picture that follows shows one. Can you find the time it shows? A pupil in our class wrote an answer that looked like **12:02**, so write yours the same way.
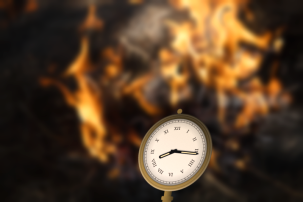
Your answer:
**8:16**
